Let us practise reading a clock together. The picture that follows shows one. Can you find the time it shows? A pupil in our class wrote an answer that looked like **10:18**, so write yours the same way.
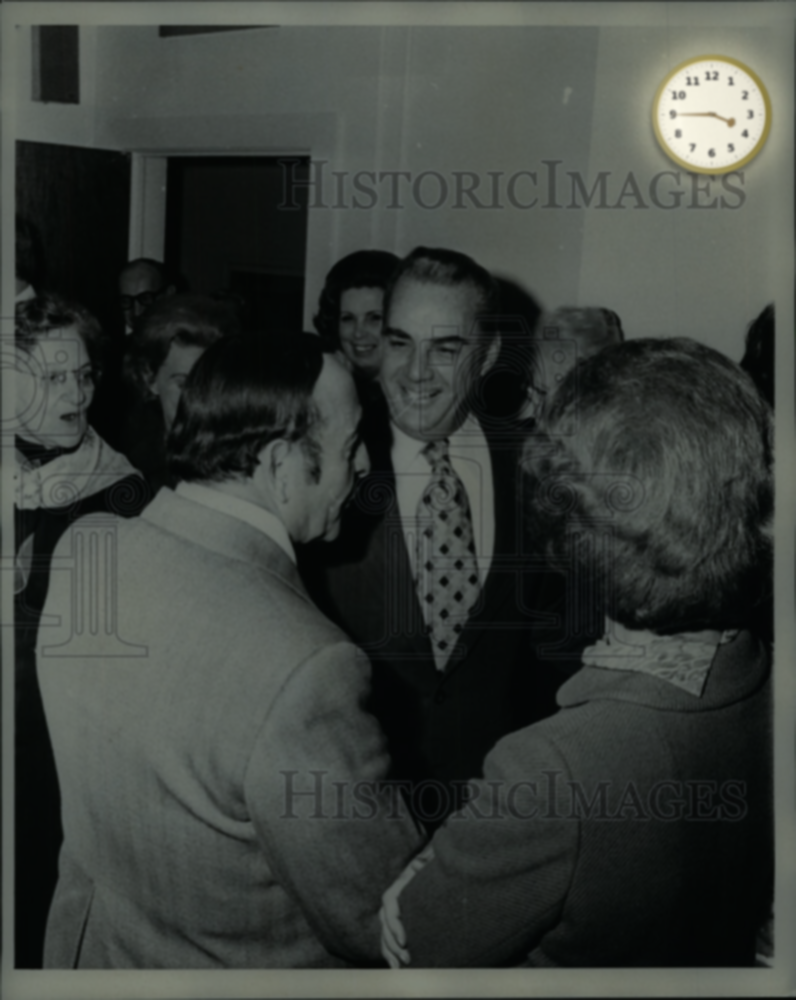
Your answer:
**3:45**
